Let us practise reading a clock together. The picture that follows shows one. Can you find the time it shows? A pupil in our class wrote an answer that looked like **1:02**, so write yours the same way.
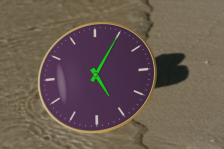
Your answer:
**5:05**
